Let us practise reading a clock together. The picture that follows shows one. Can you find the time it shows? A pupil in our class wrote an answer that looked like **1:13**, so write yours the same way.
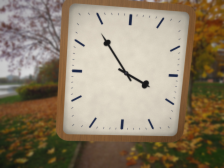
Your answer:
**3:54**
